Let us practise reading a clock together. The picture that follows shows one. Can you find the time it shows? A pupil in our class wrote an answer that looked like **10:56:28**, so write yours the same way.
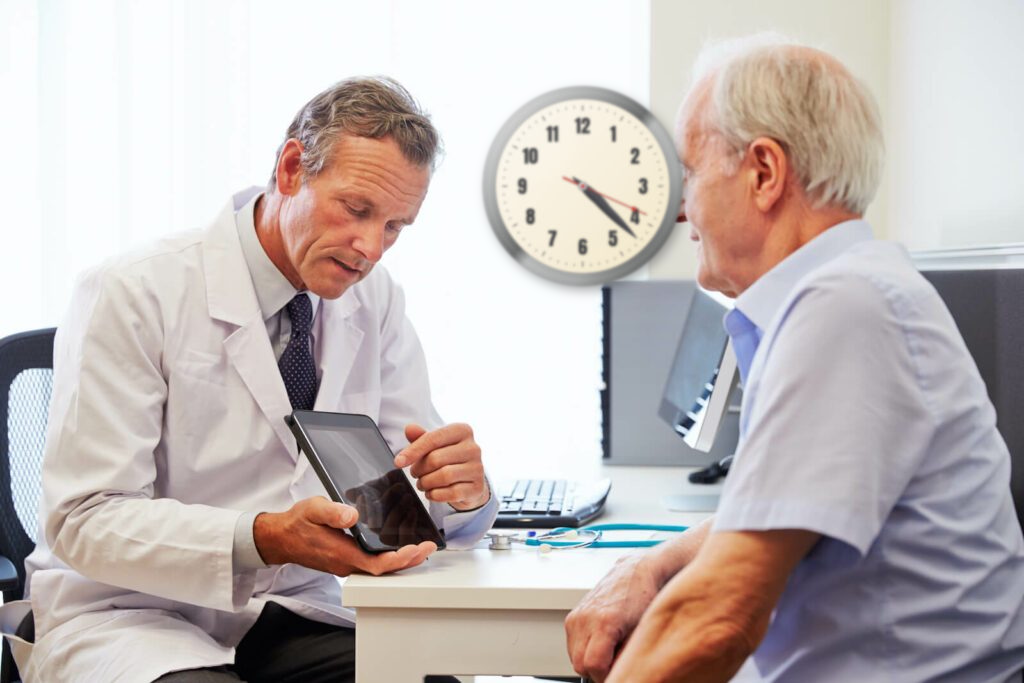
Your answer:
**4:22:19**
